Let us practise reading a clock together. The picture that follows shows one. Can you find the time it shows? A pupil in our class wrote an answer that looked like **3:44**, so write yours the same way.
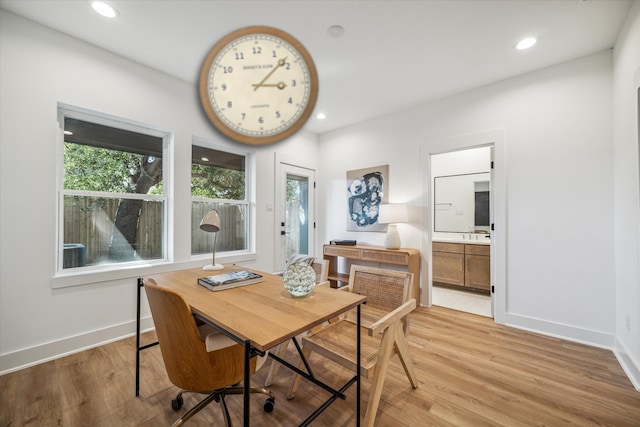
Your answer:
**3:08**
